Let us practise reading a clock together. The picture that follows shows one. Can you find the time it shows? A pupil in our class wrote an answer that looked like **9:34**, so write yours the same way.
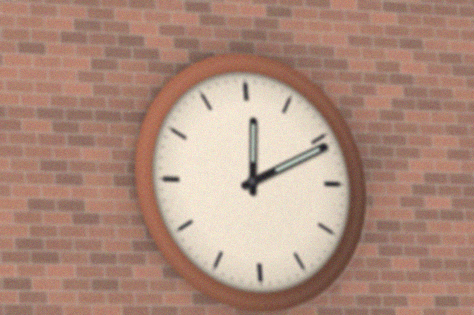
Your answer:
**12:11**
